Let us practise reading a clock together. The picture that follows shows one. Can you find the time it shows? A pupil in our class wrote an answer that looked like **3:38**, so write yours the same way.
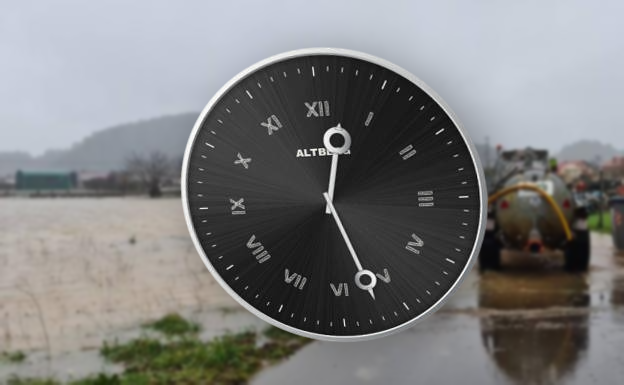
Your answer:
**12:27**
